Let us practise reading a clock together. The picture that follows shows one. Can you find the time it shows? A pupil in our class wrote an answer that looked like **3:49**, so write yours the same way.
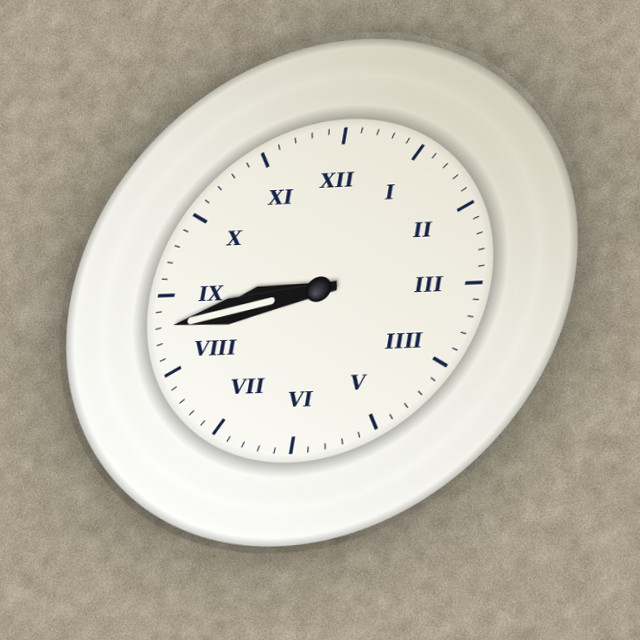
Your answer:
**8:43**
